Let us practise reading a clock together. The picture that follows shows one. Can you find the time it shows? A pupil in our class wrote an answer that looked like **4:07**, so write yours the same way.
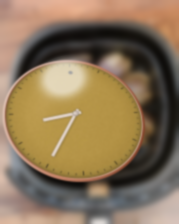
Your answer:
**8:35**
